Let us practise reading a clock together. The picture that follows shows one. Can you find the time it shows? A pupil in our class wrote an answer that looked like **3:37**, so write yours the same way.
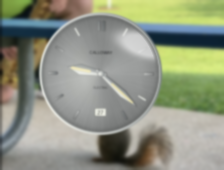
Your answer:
**9:22**
